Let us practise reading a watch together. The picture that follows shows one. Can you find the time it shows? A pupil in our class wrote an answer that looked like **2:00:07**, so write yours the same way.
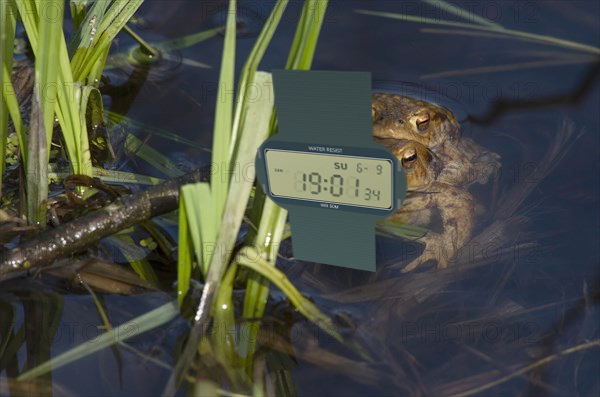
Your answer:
**19:01:34**
